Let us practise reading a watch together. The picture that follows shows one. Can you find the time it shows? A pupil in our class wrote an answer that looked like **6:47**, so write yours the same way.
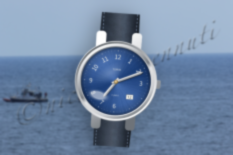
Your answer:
**7:11**
